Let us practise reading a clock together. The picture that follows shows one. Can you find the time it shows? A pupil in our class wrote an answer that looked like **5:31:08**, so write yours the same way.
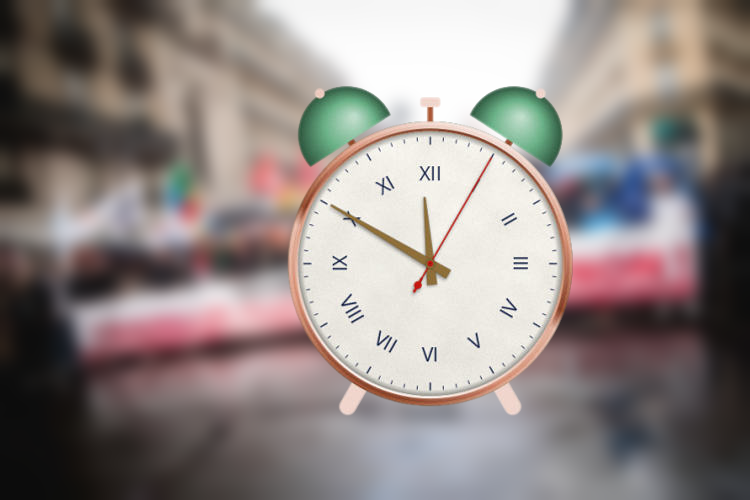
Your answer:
**11:50:05**
